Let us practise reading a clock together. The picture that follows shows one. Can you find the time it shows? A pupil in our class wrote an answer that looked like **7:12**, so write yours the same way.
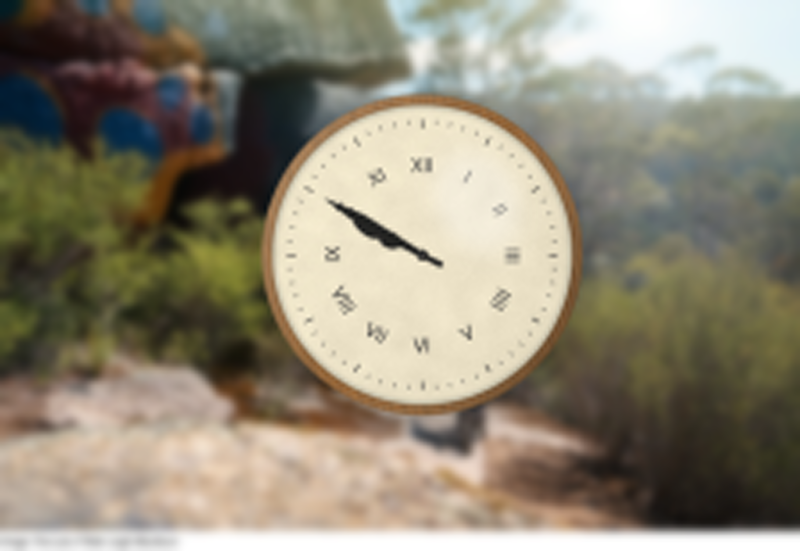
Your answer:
**9:50**
